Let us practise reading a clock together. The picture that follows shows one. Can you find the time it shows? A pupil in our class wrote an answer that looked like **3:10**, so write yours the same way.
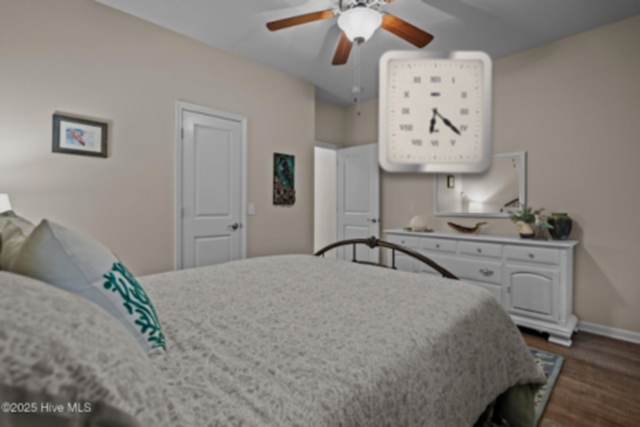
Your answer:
**6:22**
